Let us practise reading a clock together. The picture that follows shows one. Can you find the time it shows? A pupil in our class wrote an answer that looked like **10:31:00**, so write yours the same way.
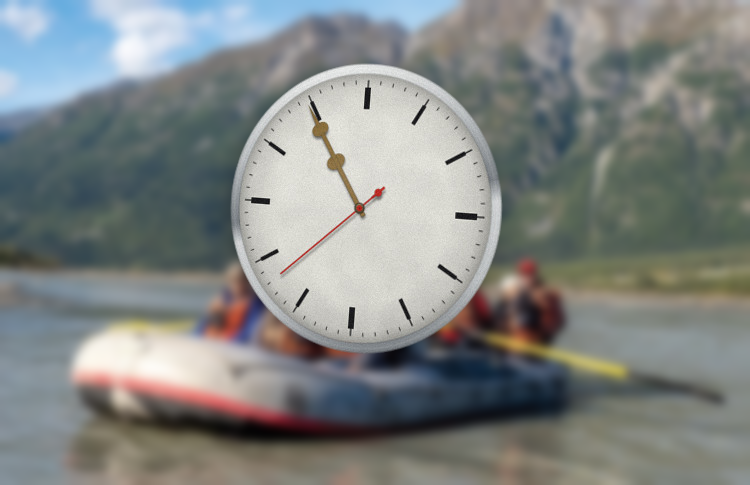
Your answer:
**10:54:38**
